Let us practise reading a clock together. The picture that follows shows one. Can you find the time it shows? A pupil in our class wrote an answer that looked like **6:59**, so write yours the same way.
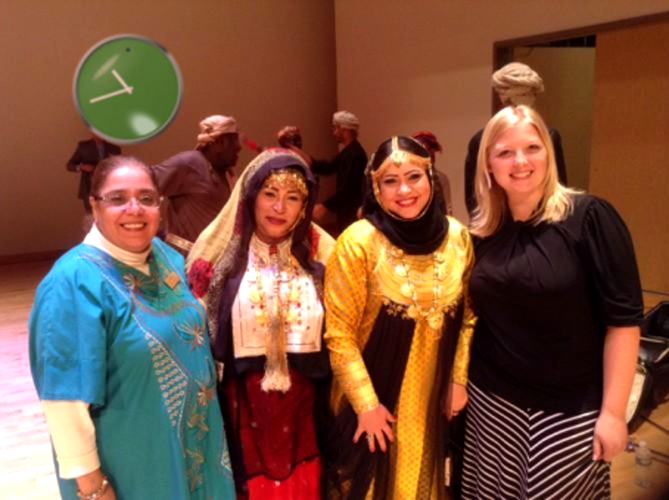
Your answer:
**10:42**
